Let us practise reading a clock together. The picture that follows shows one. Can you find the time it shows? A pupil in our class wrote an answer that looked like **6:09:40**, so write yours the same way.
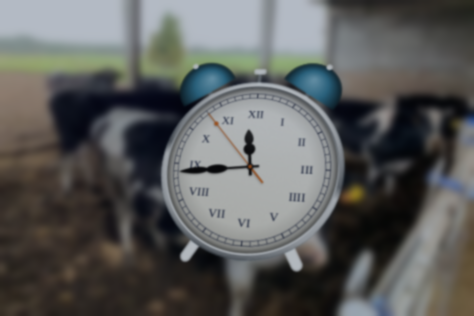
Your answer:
**11:43:53**
